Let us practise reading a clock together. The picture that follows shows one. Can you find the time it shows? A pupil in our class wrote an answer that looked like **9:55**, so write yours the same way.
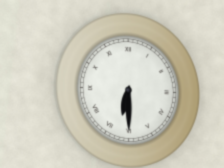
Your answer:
**6:30**
